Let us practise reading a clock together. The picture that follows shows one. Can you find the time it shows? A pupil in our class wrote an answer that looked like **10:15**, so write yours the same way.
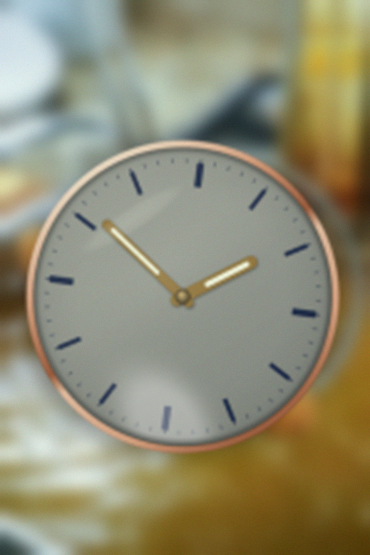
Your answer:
**1:51**
